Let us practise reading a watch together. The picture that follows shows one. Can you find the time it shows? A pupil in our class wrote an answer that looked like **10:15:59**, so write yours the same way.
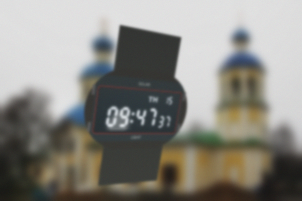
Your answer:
**9:47:37**
